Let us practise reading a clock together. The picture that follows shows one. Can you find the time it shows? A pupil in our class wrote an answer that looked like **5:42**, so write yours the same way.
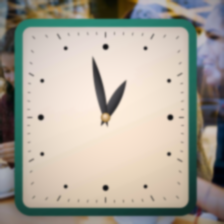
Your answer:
**12:58**
